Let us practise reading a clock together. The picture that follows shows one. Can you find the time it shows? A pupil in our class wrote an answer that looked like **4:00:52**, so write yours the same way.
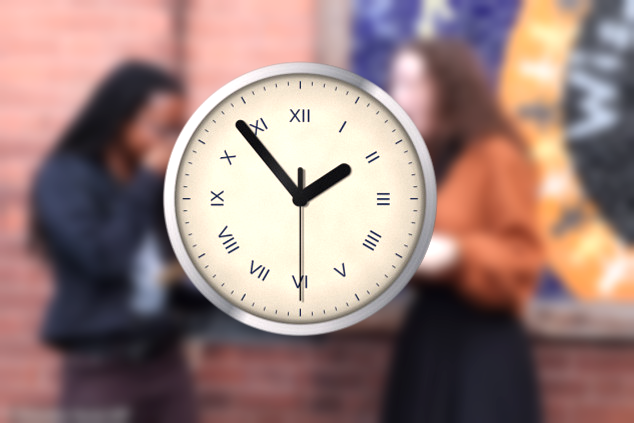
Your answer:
**1:53:30**
